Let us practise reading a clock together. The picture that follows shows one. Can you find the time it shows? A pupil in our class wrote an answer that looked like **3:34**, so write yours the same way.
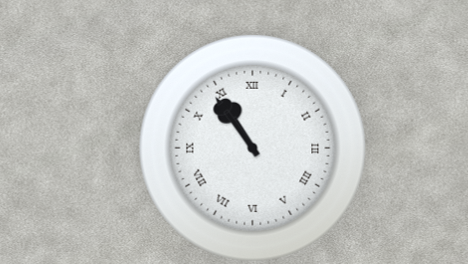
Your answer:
**10:54**
